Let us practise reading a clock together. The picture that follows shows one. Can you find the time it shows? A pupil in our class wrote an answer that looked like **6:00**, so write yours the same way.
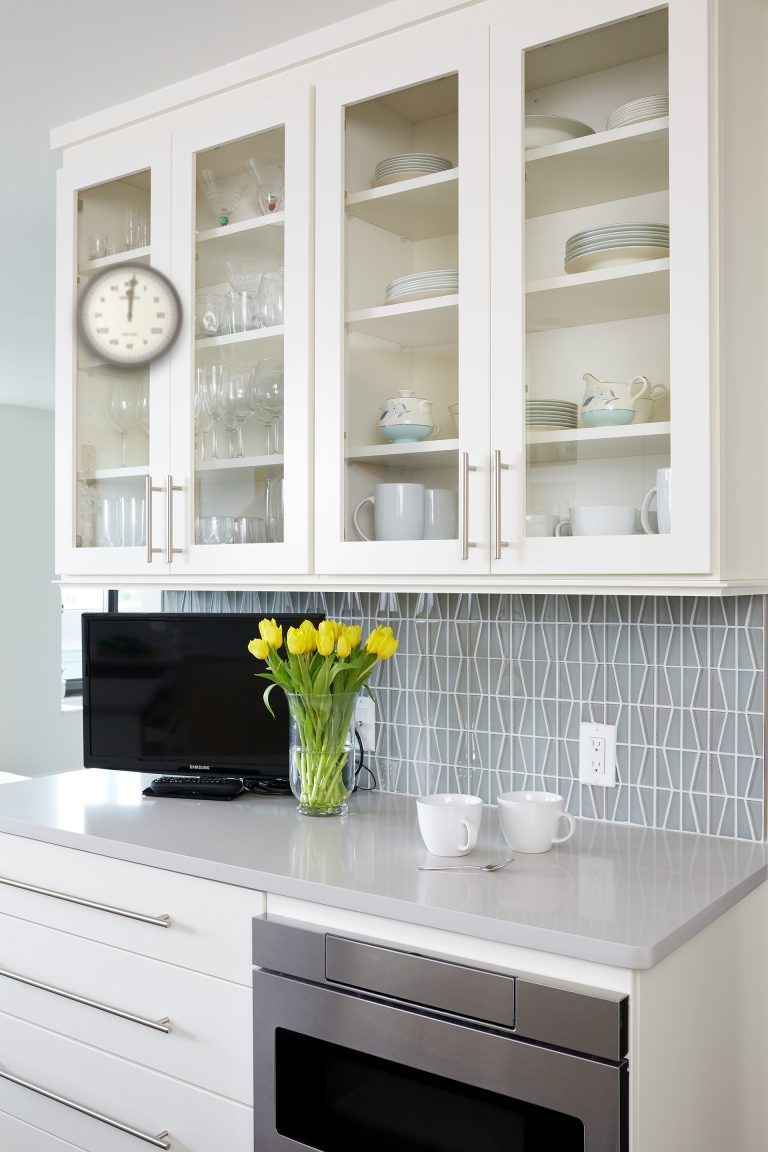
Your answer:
**12:01**
